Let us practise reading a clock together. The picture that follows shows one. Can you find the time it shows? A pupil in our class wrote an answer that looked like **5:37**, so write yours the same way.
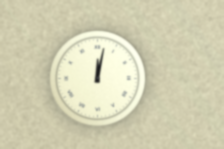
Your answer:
**12:02**
